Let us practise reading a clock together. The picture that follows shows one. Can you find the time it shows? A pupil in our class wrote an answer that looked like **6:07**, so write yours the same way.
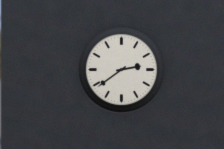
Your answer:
**2:39**
